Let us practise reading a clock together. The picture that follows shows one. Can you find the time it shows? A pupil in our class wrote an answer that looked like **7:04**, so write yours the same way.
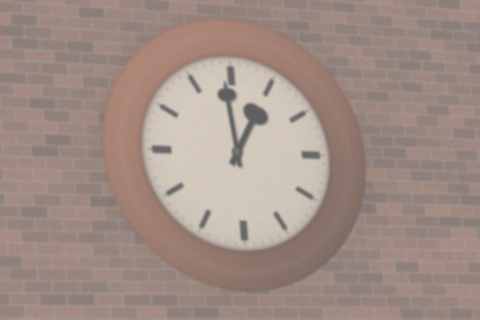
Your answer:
**12:59**
